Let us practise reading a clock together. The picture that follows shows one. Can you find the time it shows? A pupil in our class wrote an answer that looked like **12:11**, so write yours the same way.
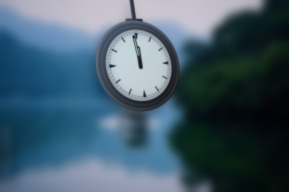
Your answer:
**11:59**
